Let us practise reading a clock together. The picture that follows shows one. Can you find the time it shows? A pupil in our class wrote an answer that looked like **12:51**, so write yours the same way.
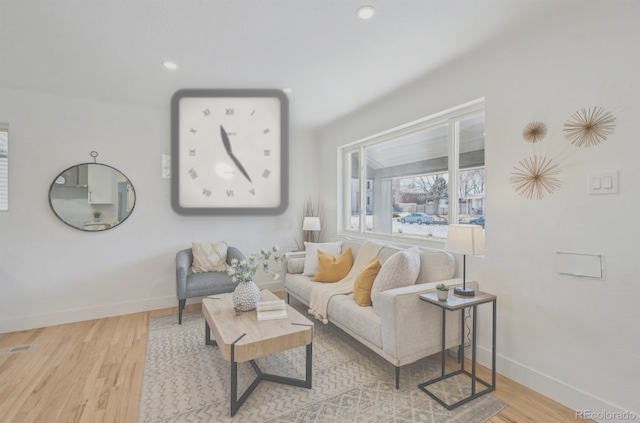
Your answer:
**11:24**
